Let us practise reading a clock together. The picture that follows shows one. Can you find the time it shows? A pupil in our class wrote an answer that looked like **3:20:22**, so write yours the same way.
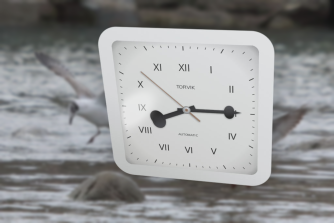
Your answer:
**8:14:52**
